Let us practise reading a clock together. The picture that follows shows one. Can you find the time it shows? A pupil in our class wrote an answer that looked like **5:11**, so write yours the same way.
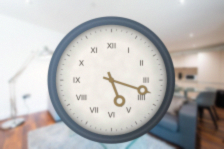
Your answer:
**5:18**
